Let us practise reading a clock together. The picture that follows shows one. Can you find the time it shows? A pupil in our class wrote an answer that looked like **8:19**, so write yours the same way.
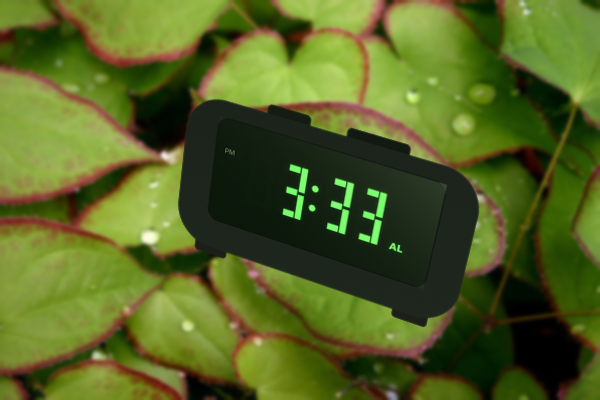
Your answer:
**3:33**
